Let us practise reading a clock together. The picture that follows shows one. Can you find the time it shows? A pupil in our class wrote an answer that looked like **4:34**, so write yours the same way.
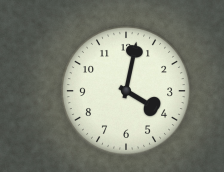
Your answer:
**4:02**
